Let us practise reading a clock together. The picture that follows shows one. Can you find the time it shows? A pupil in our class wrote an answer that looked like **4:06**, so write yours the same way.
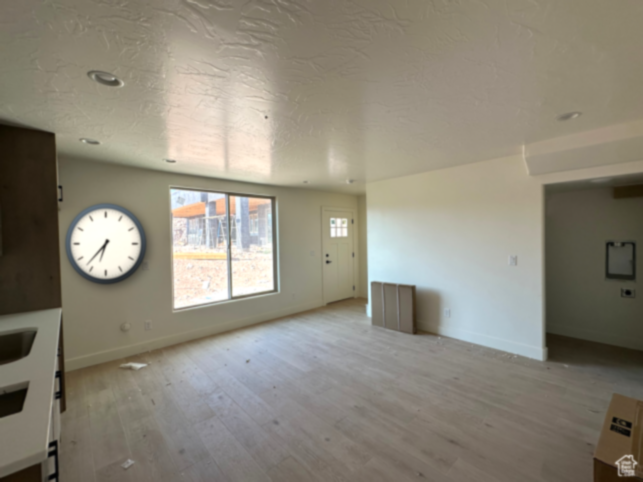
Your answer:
**6:37**
